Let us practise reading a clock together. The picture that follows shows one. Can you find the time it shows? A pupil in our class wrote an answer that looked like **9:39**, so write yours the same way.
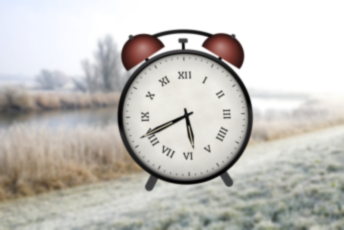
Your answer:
**5:41**
